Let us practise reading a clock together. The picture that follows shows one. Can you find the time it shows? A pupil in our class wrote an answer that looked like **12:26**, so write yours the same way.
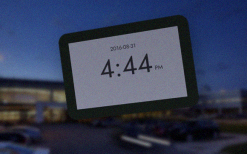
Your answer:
**4:44**
